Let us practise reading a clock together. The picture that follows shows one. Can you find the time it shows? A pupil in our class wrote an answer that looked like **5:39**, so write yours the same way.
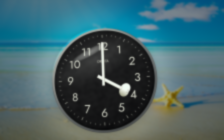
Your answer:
**4:00**
